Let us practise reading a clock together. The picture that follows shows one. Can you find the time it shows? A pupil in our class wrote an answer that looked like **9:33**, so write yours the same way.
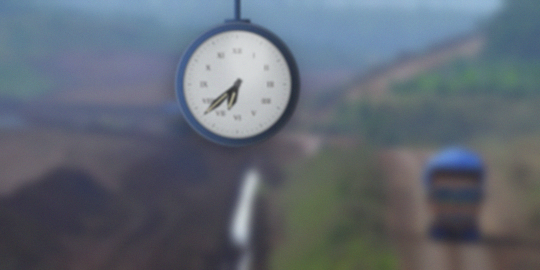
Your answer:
**6:38**
